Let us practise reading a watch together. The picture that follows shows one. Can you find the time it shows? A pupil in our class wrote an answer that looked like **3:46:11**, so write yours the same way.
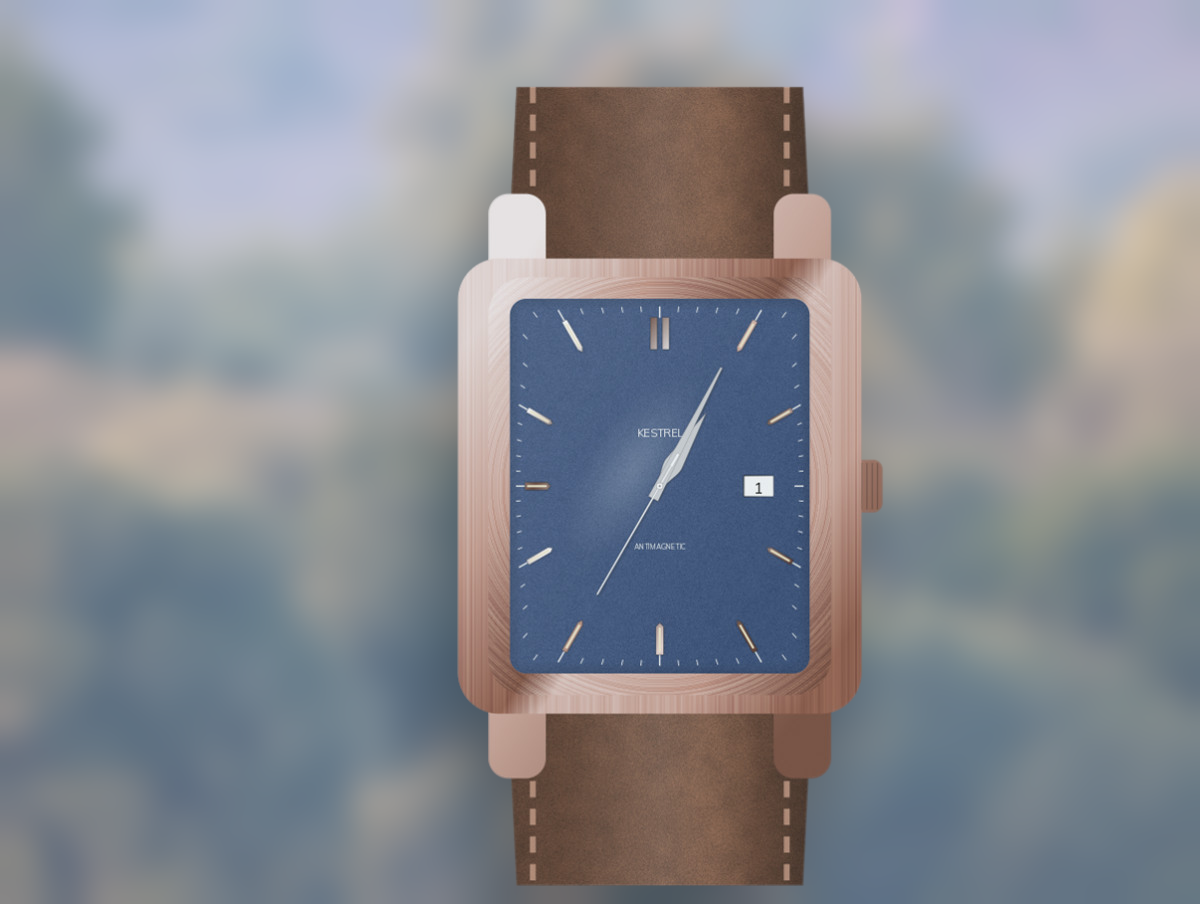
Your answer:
**1:04:35**
